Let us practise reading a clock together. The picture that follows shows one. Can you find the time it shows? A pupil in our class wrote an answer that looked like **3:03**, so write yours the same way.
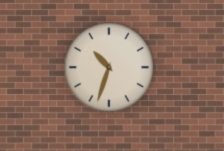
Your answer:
**10:33**
